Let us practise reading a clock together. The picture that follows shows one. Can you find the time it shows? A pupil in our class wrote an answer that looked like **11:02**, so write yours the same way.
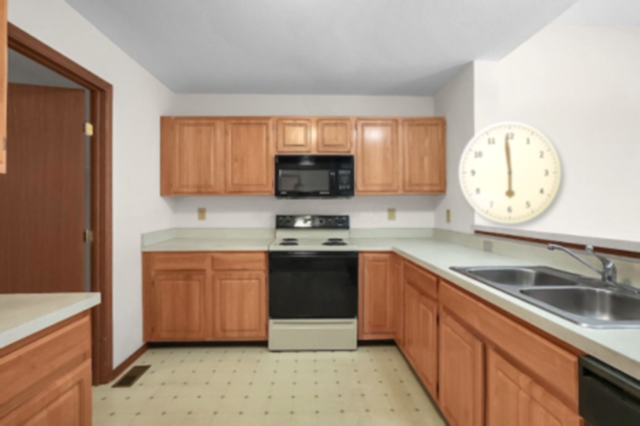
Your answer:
**5:59**
